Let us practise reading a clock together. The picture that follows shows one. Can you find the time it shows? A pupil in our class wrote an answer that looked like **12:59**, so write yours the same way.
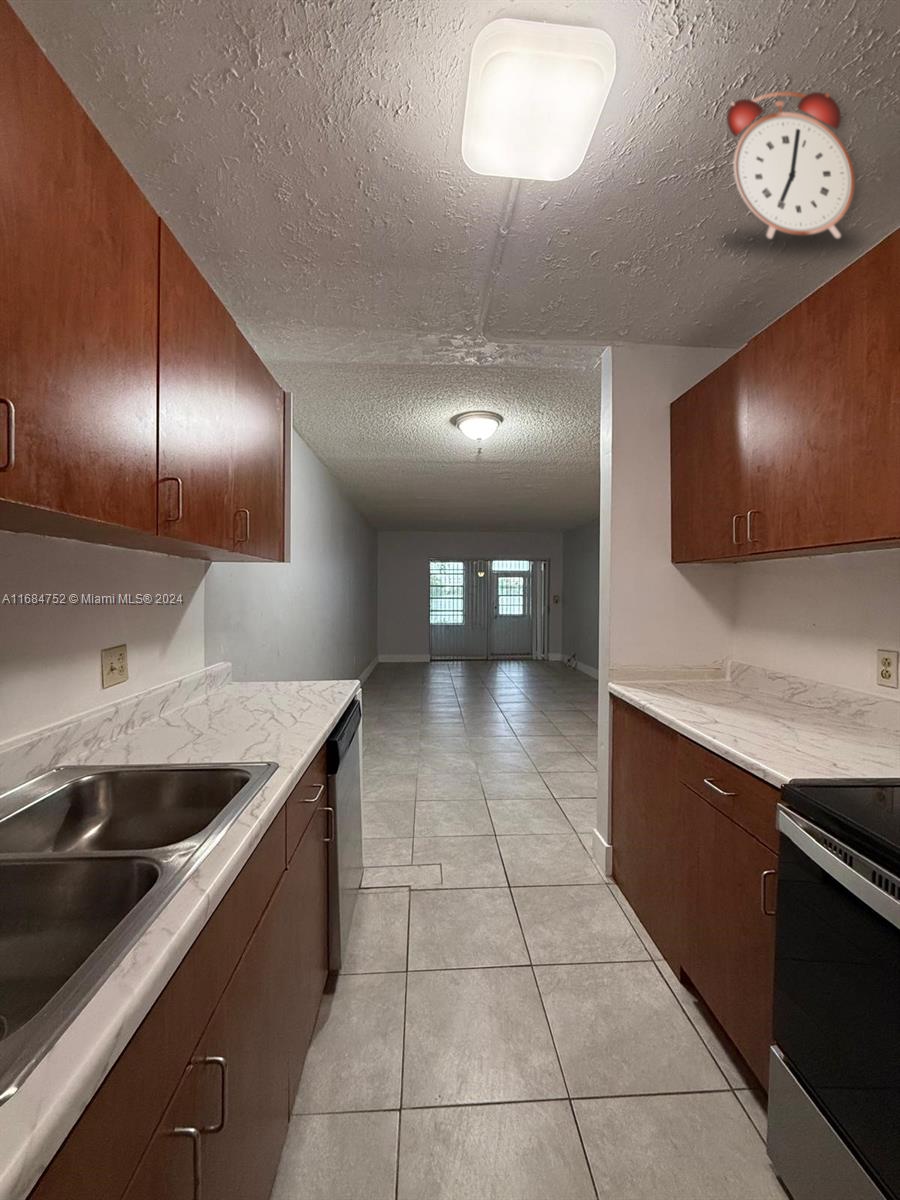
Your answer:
**7:03**
